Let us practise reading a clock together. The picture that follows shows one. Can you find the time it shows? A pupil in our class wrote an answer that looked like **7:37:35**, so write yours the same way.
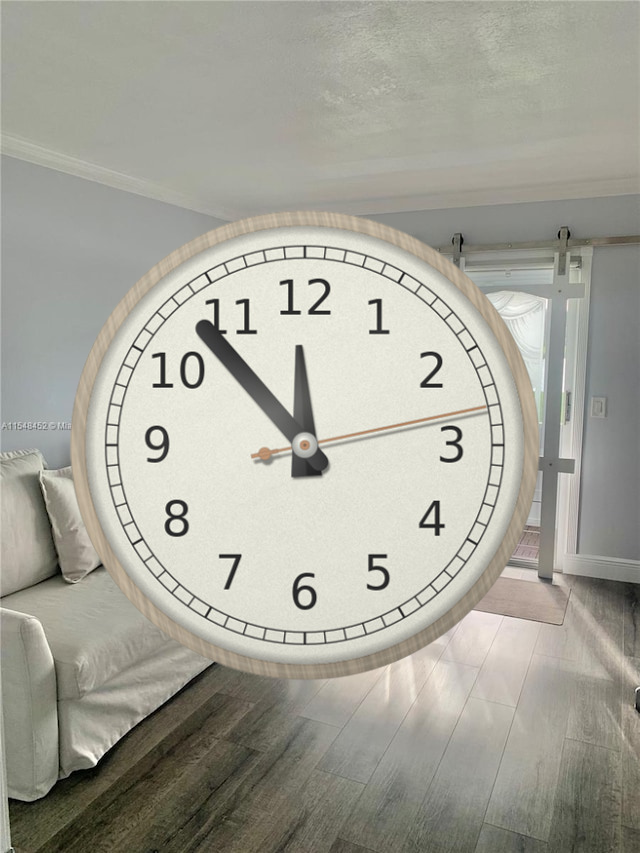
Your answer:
**11:53:13**
